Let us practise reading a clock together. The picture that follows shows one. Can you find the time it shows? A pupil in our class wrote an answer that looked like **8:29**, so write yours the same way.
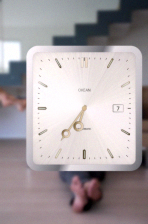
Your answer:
**6:36**
